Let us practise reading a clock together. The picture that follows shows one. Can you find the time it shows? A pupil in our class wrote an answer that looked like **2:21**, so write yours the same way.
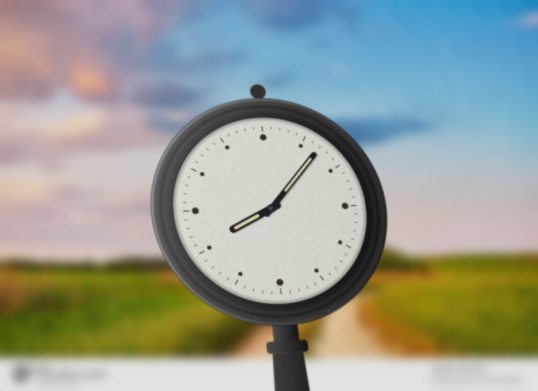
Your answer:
**8:07**
